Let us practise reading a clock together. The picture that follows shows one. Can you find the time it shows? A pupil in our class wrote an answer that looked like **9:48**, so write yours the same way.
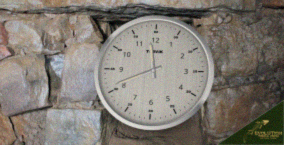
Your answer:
**11:41**
